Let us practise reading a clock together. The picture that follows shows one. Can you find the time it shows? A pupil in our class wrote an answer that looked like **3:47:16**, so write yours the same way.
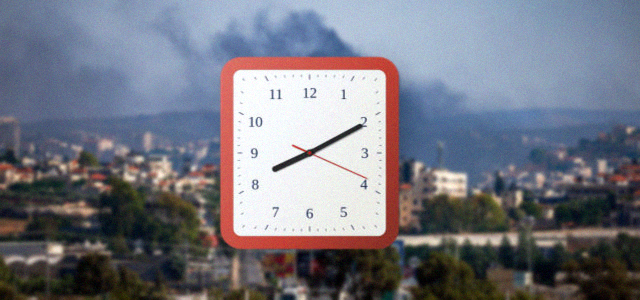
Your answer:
**8:10:19**
